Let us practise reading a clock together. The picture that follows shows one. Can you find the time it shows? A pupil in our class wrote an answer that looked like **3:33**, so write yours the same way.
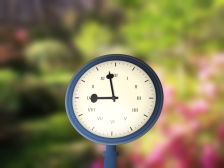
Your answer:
**8:58**
